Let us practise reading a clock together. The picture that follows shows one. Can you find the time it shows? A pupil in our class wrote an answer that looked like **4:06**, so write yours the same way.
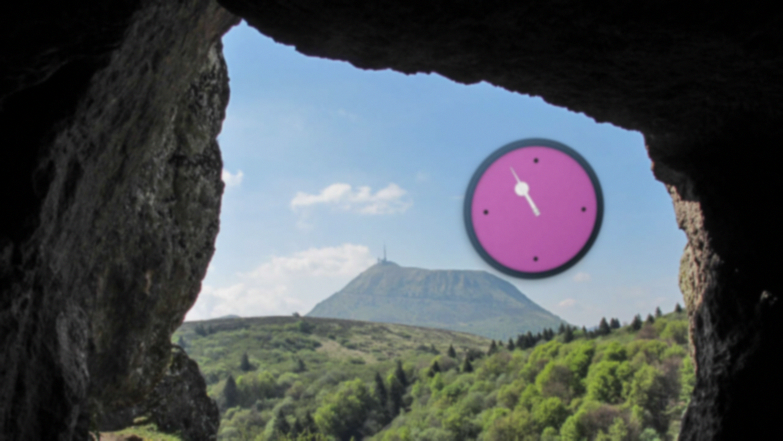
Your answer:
**10:55**
